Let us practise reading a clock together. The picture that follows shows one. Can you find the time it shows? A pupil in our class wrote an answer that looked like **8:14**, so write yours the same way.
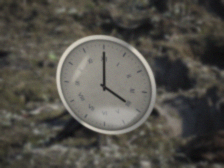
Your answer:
**4:00**
